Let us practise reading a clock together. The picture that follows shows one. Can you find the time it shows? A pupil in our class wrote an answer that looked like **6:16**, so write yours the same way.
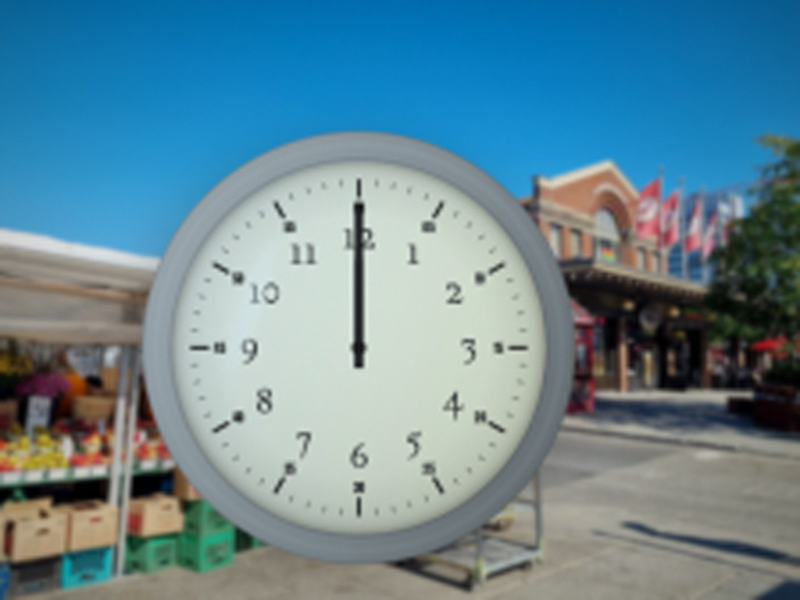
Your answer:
**12:00**
